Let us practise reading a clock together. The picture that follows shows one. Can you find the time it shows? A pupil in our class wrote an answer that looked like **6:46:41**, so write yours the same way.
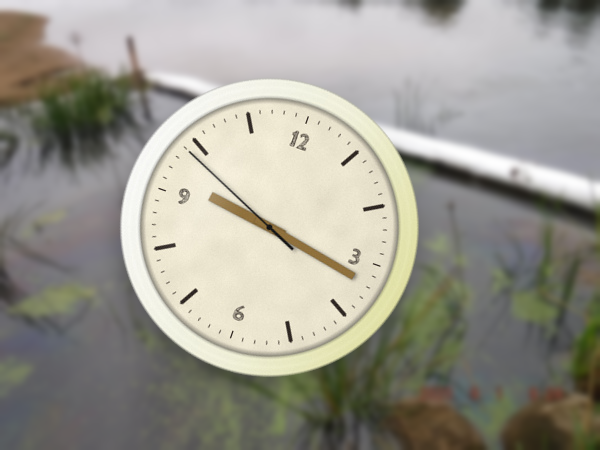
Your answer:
**9:16:49**
